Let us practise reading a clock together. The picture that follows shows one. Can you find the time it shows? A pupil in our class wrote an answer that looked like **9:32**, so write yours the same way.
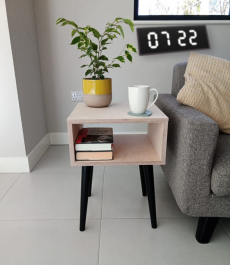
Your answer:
**7:22**
